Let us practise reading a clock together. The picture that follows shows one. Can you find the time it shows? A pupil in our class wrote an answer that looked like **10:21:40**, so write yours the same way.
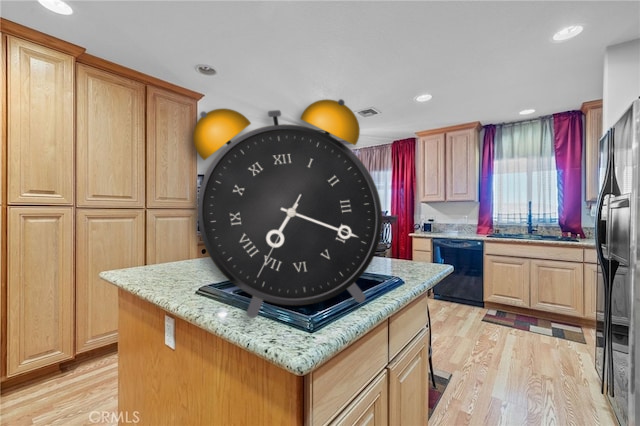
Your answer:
**7:19:36**
